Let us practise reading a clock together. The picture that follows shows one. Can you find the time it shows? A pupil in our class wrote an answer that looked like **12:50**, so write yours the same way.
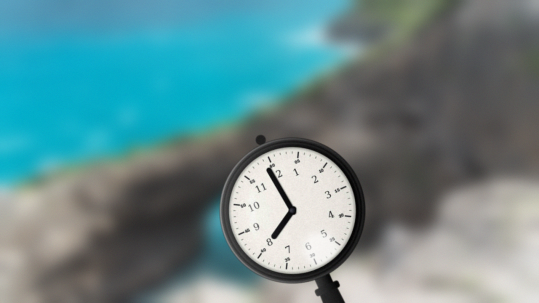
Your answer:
**7:59**
